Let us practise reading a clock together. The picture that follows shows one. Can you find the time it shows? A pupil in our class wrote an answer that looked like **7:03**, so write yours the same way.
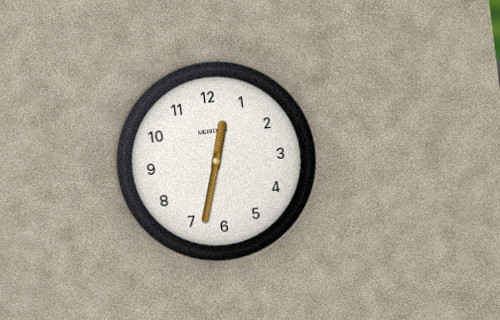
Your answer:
**12:33**
